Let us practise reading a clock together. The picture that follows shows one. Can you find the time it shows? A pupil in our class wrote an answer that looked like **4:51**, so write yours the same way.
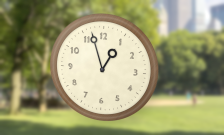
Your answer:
**12:57**
